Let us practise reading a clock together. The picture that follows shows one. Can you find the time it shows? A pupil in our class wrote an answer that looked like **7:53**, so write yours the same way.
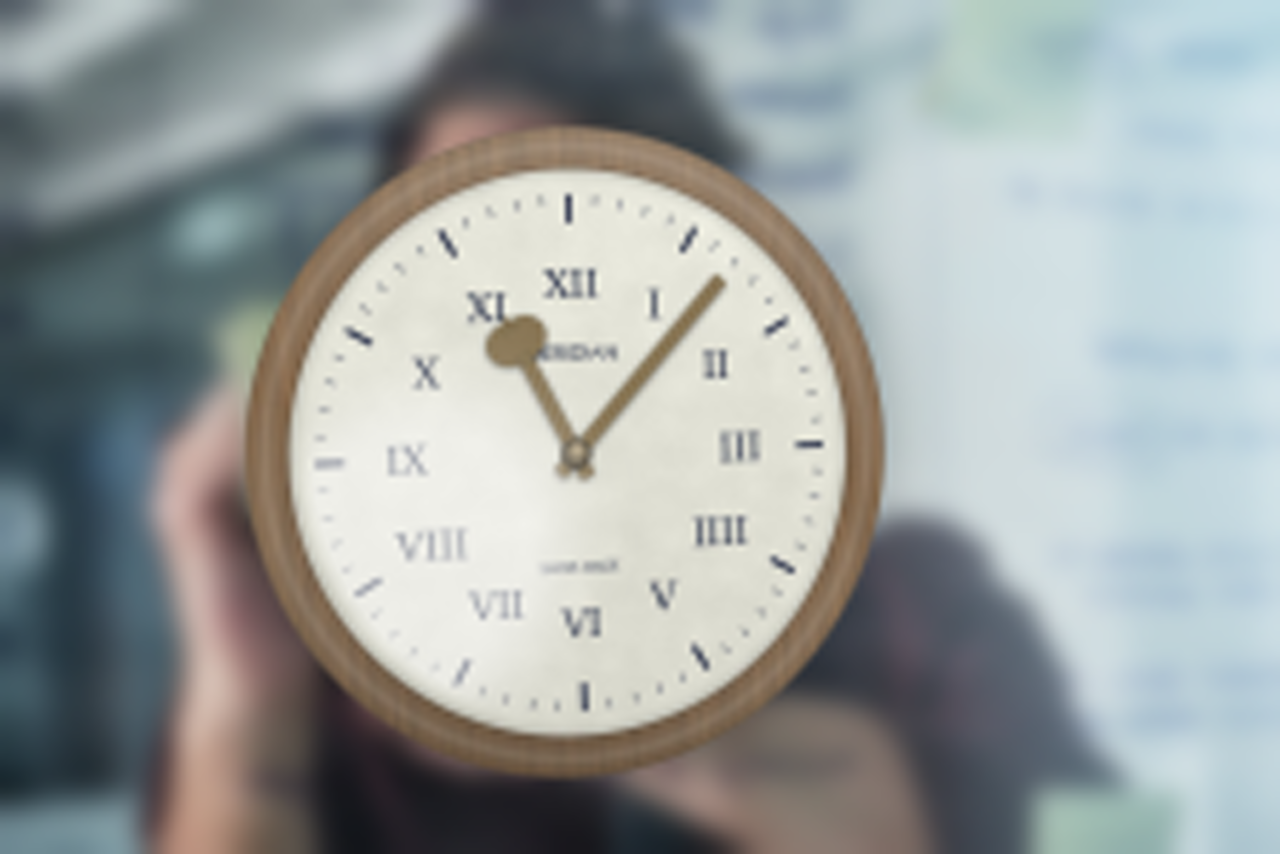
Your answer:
**11:07**
